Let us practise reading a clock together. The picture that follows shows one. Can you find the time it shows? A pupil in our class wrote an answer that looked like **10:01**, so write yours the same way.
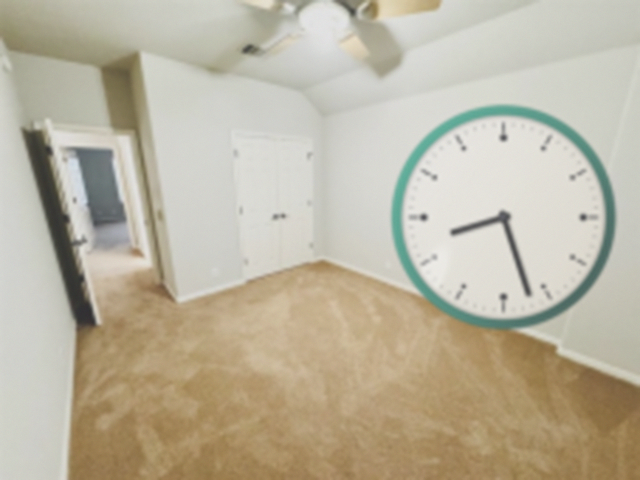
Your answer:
**8:27**
